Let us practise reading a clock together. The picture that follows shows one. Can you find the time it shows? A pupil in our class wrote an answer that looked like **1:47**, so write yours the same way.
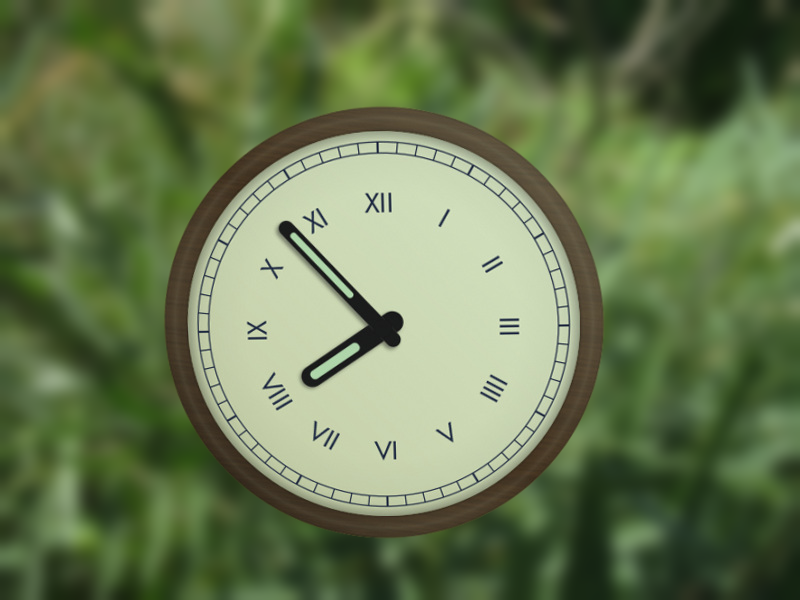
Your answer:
**7:53**
